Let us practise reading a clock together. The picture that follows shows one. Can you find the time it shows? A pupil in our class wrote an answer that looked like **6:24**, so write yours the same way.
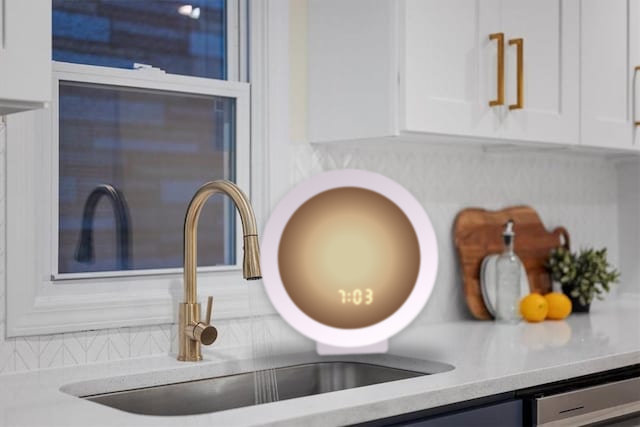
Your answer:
**7:03**
